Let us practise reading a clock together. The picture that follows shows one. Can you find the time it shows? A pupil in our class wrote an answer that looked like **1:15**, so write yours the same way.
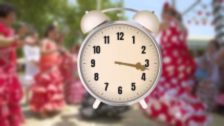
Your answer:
**3:17**
